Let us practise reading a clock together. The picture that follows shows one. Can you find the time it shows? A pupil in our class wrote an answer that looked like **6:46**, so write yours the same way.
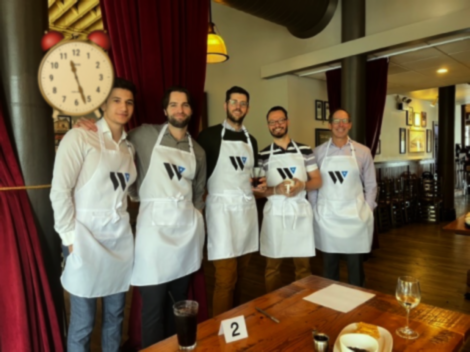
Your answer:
**11:27**
